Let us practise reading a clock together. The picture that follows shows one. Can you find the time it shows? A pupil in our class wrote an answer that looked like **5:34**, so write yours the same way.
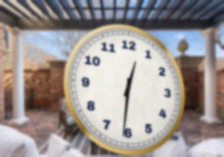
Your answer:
**12:31**
